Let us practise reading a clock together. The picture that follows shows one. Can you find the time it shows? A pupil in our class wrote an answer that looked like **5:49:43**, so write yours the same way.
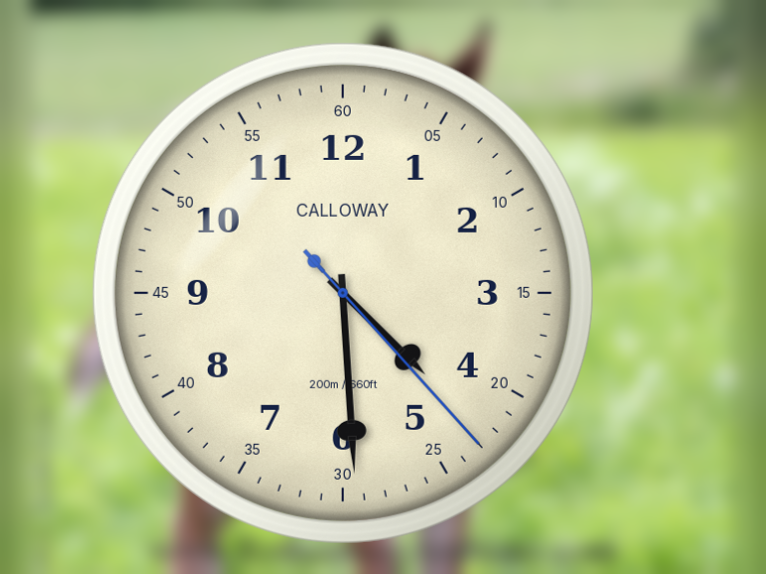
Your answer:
**4:29:23**
